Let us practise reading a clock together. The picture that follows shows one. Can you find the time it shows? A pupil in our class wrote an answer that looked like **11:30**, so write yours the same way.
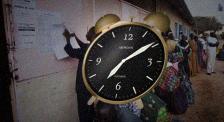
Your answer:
**7:09**
